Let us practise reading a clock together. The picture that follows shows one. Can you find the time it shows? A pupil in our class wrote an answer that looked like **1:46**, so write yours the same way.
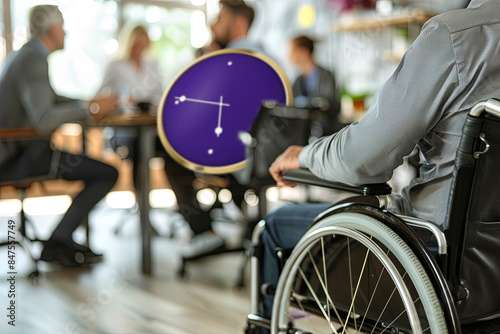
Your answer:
**5:46**
